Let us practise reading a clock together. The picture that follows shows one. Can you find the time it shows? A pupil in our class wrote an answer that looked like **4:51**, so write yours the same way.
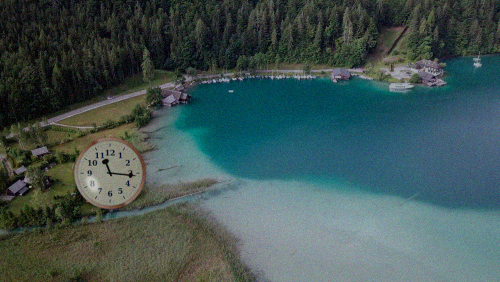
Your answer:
**11:16**
